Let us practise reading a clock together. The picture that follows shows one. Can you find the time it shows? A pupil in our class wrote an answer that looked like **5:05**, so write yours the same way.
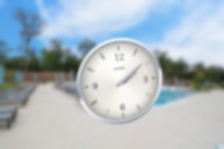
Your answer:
**2:09**
